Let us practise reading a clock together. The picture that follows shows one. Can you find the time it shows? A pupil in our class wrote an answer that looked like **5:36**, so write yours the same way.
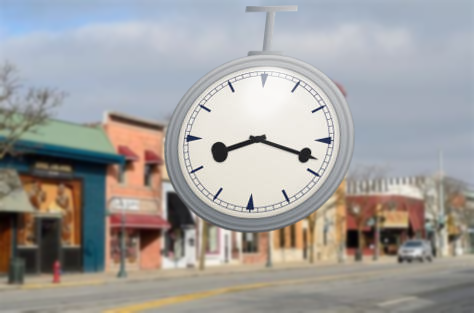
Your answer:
**8:18**
